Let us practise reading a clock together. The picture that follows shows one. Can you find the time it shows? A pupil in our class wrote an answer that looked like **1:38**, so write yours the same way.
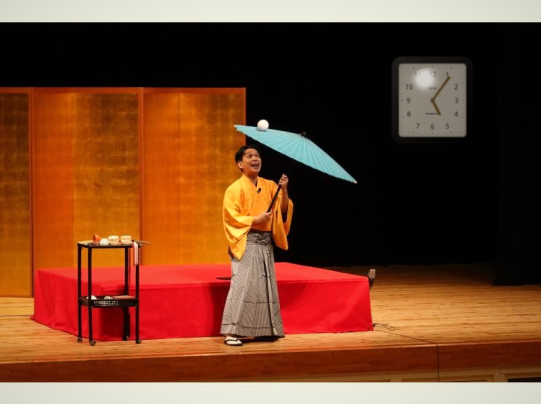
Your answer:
**5:06**
